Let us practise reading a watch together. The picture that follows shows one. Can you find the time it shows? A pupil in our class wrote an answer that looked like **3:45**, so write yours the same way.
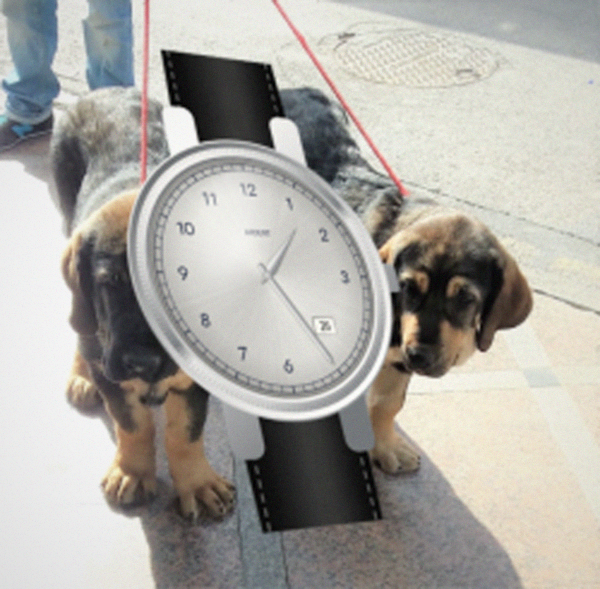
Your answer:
**1:25**
